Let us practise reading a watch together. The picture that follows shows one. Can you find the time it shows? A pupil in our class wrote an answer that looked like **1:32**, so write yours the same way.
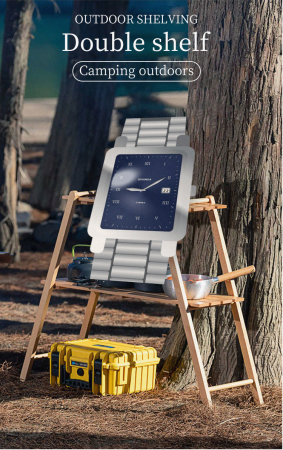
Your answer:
**9:09**
